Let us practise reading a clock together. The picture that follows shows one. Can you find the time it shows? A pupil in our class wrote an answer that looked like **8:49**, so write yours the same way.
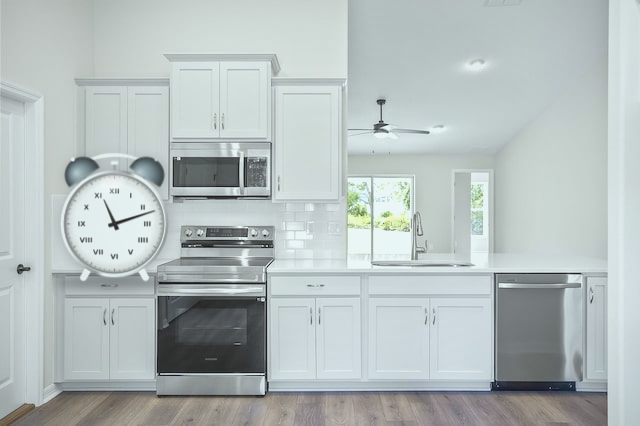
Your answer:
**11:12**
